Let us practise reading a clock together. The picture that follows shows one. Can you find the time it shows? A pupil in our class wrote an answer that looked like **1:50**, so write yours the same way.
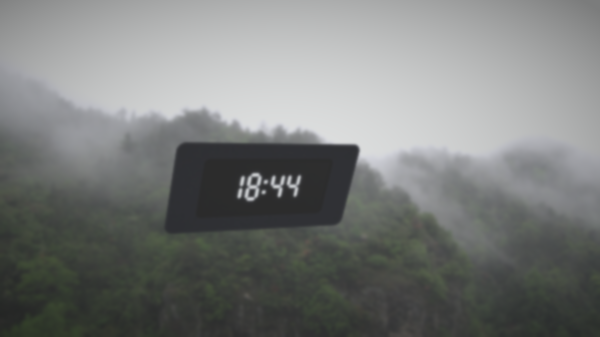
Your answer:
**18:44**
